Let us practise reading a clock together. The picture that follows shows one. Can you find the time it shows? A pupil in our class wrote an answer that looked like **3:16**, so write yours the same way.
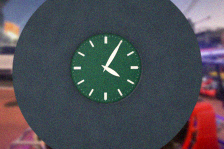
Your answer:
**4:05**
